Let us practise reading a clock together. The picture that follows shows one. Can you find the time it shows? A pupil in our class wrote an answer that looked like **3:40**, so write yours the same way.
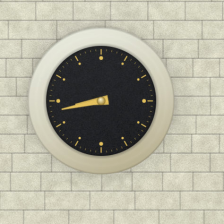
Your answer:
**8:43**
